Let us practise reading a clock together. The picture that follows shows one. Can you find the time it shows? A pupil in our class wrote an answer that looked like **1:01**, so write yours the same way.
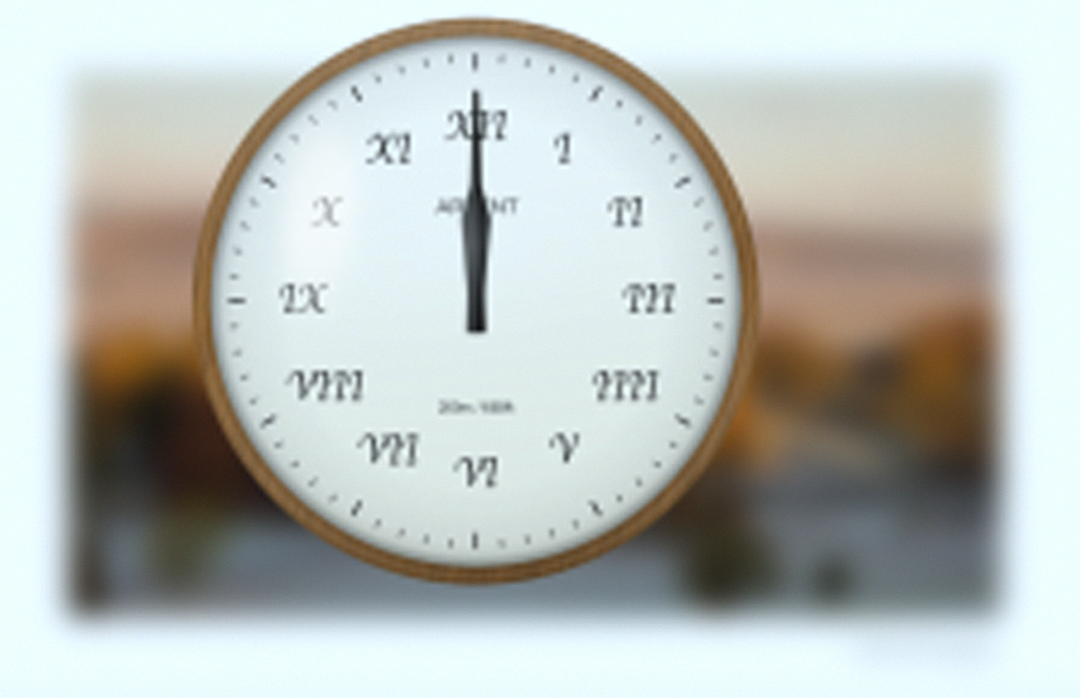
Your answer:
**12:00**
